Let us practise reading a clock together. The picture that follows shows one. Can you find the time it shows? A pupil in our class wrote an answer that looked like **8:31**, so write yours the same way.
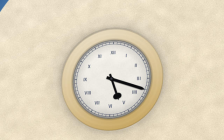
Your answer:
**5:18**
